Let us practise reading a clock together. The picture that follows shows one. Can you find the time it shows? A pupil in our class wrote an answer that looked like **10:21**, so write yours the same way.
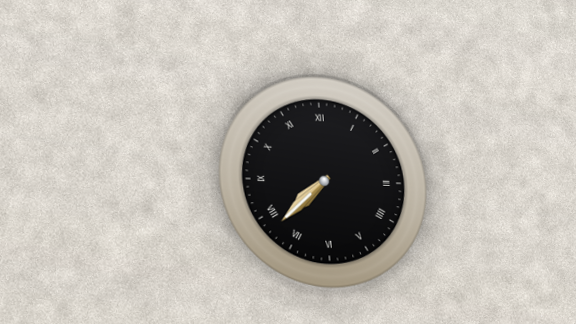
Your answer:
**7:38**
